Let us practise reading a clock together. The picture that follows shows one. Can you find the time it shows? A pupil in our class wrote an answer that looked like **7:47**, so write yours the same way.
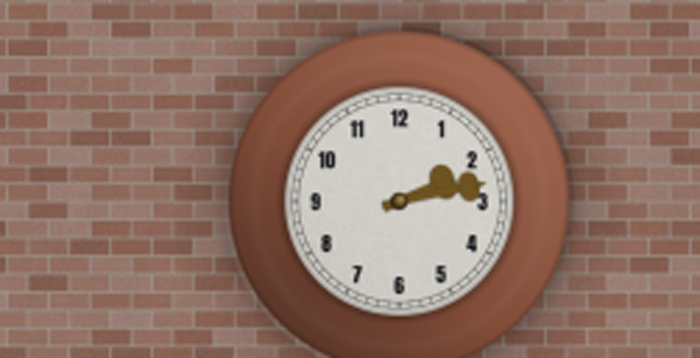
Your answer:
**2:13**
